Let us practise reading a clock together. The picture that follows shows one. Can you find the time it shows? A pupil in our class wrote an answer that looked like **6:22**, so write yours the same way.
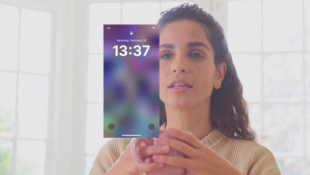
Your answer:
**13:37**
